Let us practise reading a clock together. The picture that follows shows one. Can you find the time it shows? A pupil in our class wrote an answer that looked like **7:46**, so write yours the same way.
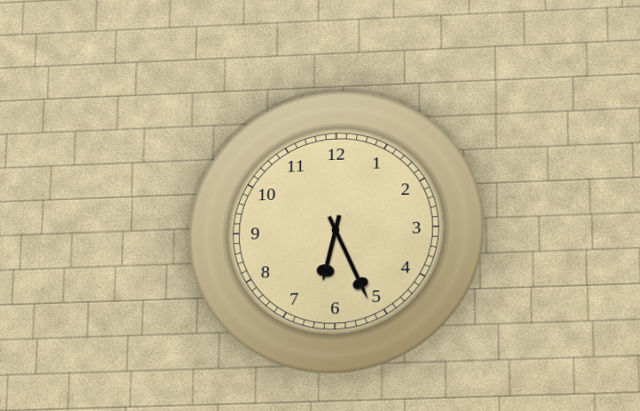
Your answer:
**6:26**
